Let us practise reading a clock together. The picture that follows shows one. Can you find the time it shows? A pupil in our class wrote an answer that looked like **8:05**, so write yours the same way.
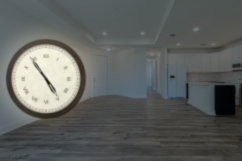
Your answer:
**4:54**
